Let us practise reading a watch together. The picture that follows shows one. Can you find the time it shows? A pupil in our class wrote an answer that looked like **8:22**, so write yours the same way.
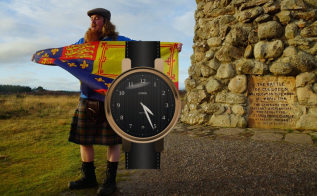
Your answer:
**4:26**
